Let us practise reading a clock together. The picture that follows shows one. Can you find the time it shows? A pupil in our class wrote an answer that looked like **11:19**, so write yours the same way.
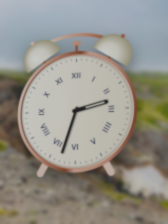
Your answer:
**2:33**
